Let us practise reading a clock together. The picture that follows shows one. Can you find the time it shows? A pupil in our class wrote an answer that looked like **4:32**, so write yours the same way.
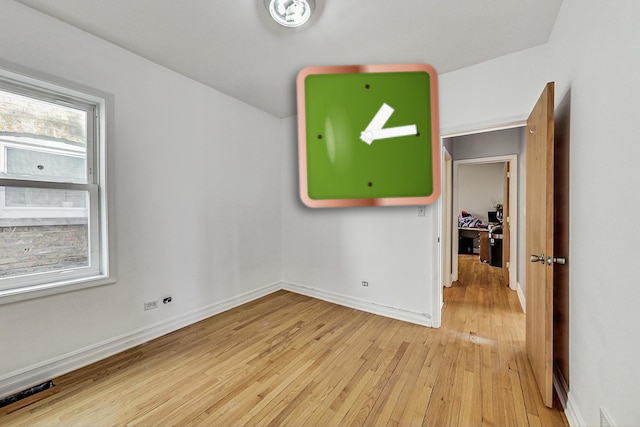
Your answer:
**1:14**
